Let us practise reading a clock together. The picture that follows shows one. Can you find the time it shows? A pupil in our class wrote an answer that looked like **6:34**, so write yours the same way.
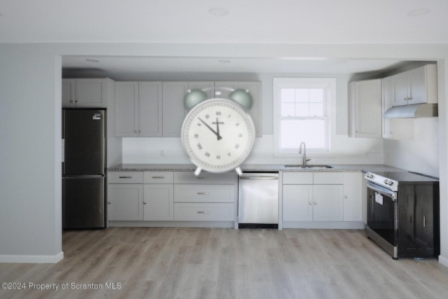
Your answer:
**11:52**
